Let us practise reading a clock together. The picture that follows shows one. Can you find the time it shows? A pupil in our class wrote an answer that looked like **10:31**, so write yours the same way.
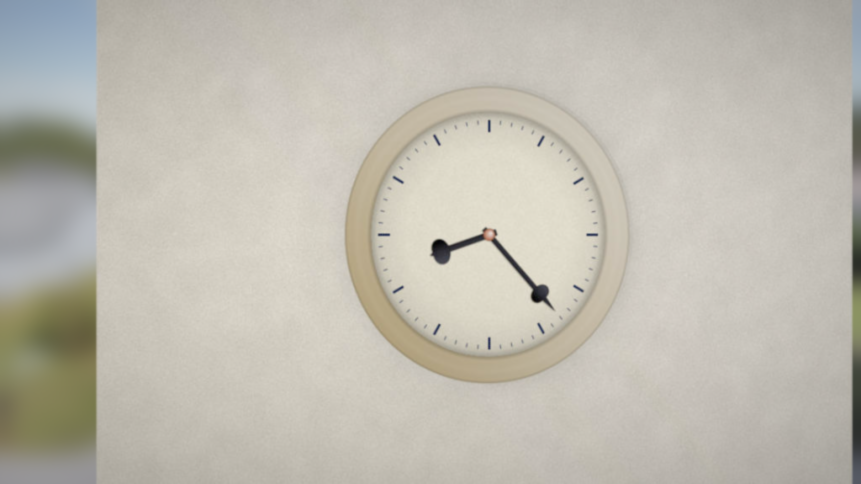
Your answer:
**8:23**
